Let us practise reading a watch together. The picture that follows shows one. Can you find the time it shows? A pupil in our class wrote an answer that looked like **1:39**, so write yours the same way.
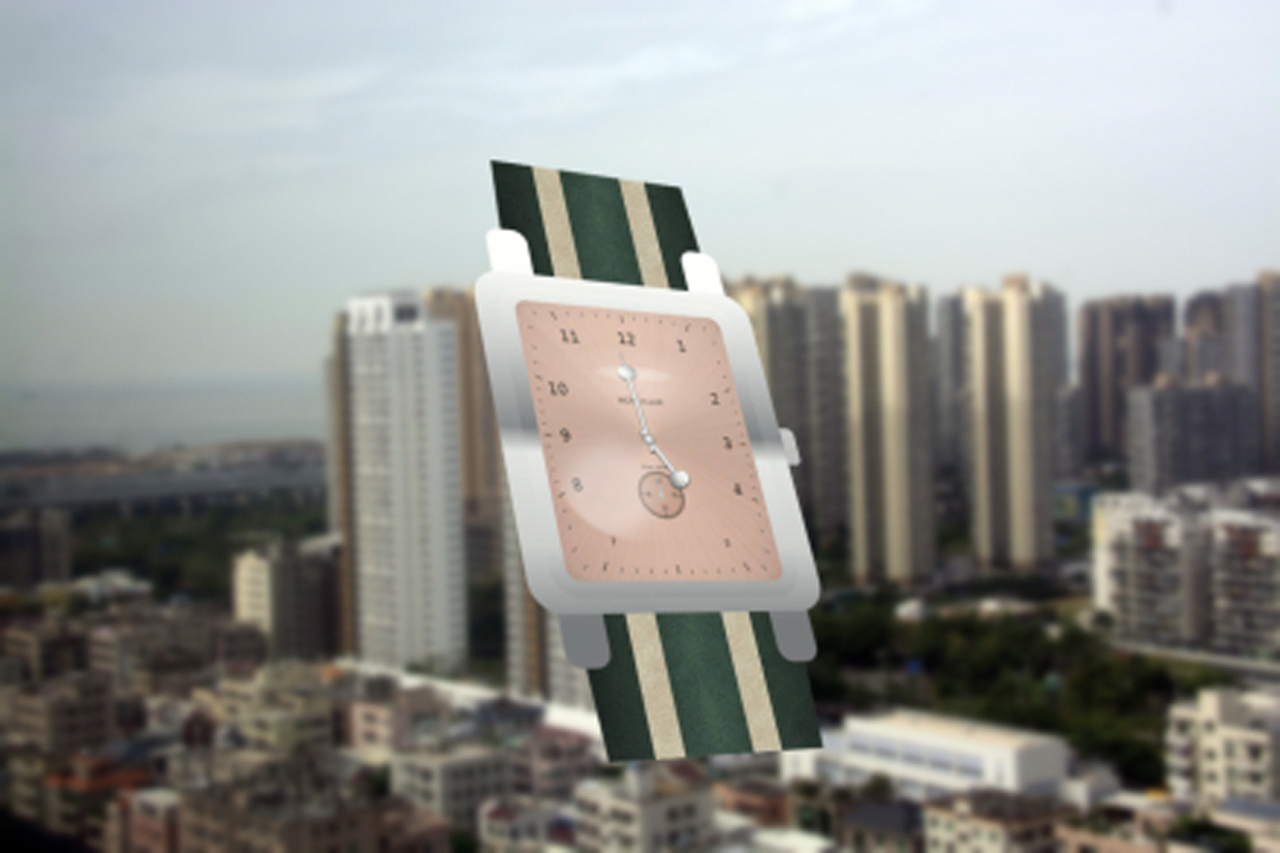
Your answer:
**4:59**
